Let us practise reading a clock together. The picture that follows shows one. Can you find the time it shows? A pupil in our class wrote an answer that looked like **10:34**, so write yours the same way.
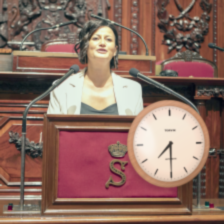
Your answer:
**7:30**
